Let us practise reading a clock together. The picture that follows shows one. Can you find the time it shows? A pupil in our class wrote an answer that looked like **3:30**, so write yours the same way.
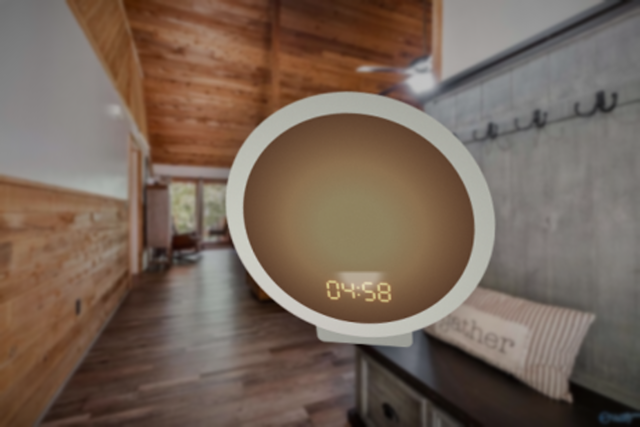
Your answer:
**4:58**
